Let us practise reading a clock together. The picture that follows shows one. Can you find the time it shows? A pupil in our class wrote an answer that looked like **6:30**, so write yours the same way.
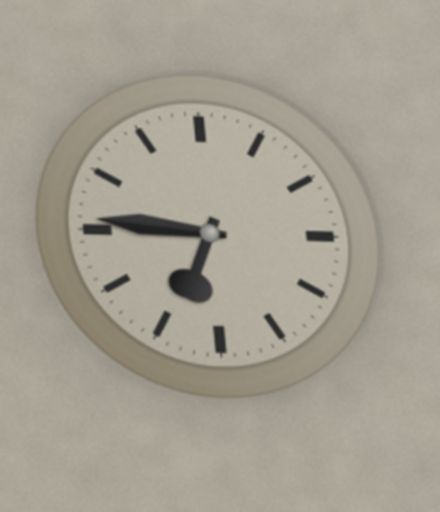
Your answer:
**6:46**
